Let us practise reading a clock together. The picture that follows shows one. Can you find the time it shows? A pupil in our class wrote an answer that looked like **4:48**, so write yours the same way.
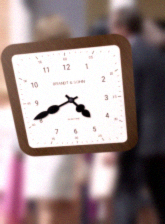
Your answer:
**4:41**
